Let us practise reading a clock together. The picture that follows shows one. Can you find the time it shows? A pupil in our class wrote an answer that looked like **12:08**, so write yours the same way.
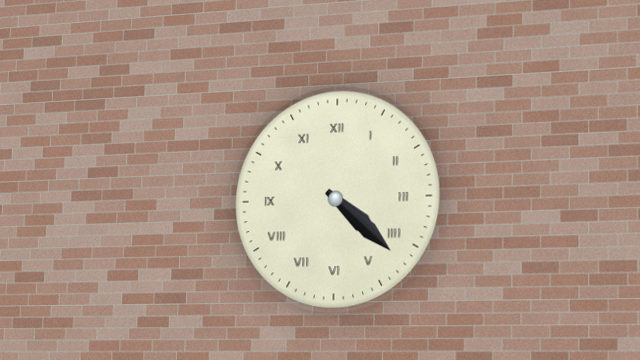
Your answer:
**4:22**
